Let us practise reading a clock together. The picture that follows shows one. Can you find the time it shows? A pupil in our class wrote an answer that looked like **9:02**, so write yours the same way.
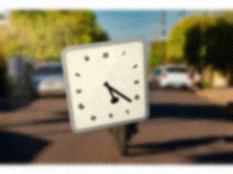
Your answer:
**5:22**
